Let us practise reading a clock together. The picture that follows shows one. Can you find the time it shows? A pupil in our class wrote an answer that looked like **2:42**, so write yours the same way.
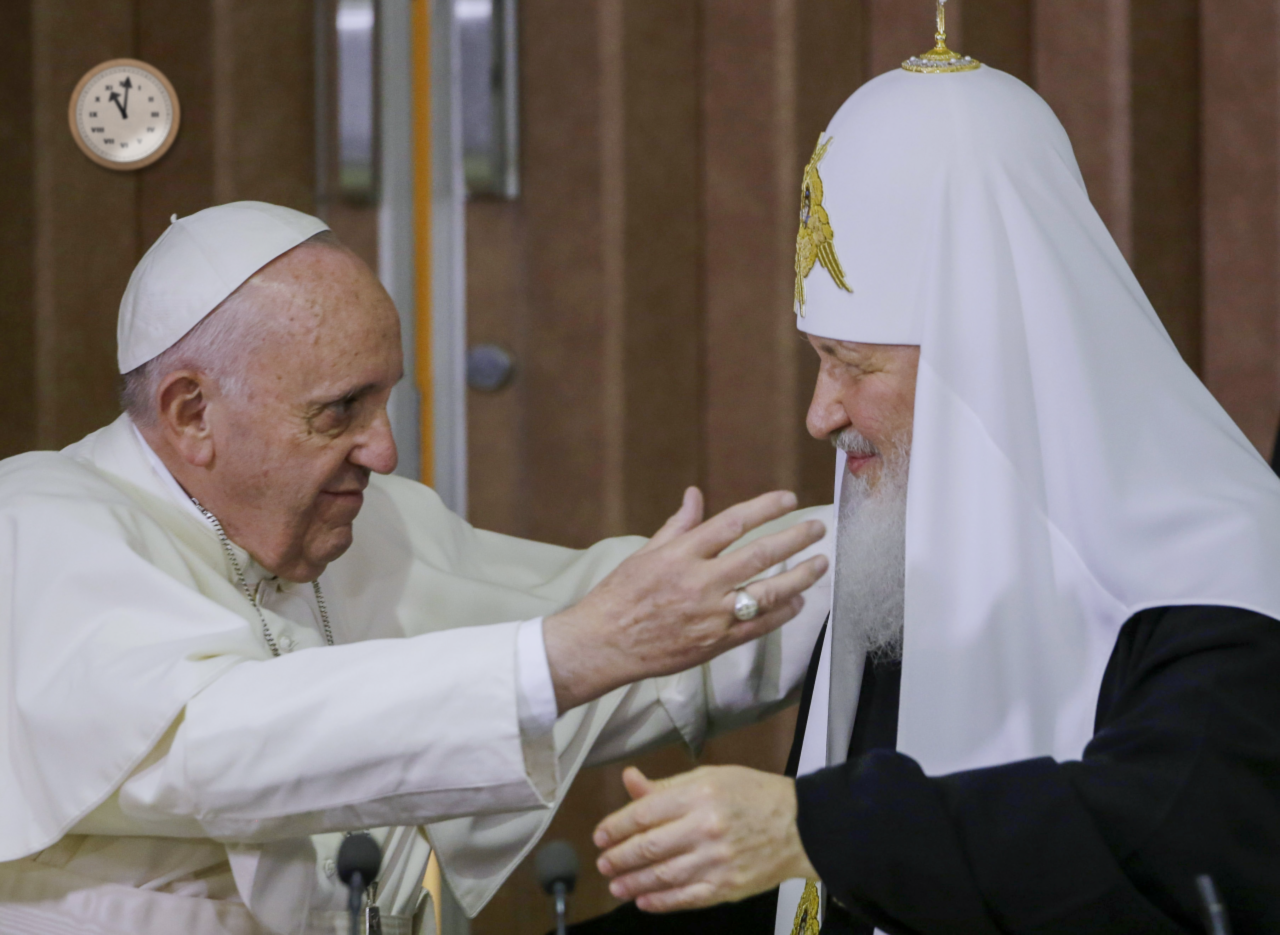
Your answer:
**11:01**
